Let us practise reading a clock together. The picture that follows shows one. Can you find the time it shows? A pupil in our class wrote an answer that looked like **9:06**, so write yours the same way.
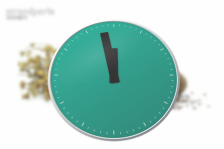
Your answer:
**11:58**
